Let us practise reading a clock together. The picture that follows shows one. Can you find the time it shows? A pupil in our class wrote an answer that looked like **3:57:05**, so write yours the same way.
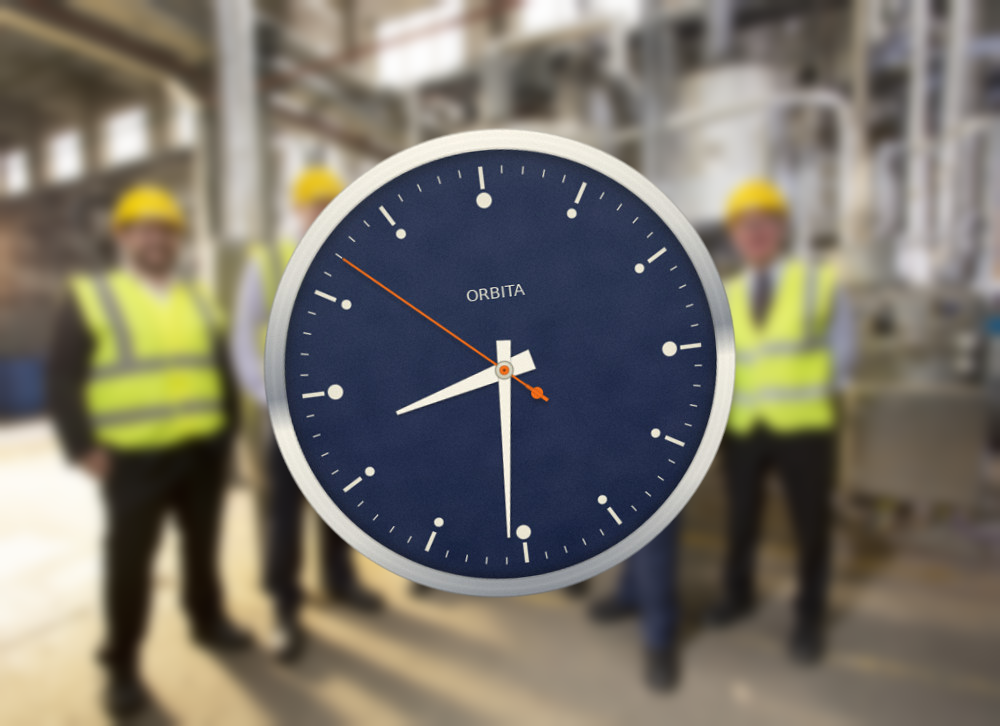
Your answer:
**8:30:52**
